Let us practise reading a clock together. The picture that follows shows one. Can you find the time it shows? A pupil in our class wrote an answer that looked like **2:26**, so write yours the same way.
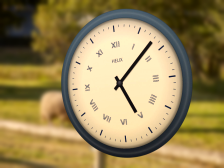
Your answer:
**5:08**
